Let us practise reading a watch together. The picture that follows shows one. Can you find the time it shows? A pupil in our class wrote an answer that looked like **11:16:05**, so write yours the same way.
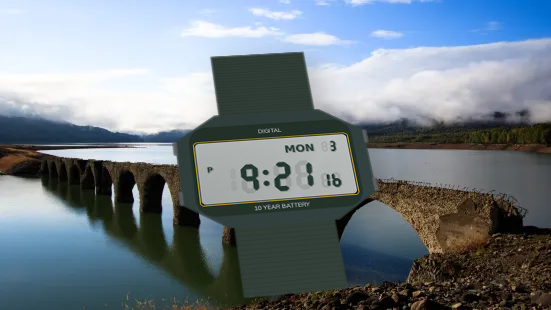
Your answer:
**9:21:16**
